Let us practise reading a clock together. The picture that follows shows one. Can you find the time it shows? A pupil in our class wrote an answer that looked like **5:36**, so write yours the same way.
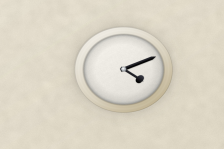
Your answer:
**4:11**
